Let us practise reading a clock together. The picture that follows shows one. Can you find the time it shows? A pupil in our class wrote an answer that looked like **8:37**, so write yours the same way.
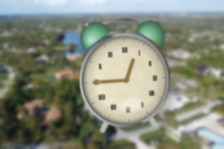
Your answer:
**12:45**
